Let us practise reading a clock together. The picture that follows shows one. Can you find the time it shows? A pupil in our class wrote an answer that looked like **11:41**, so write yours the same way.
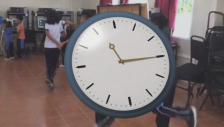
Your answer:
**11:15**
